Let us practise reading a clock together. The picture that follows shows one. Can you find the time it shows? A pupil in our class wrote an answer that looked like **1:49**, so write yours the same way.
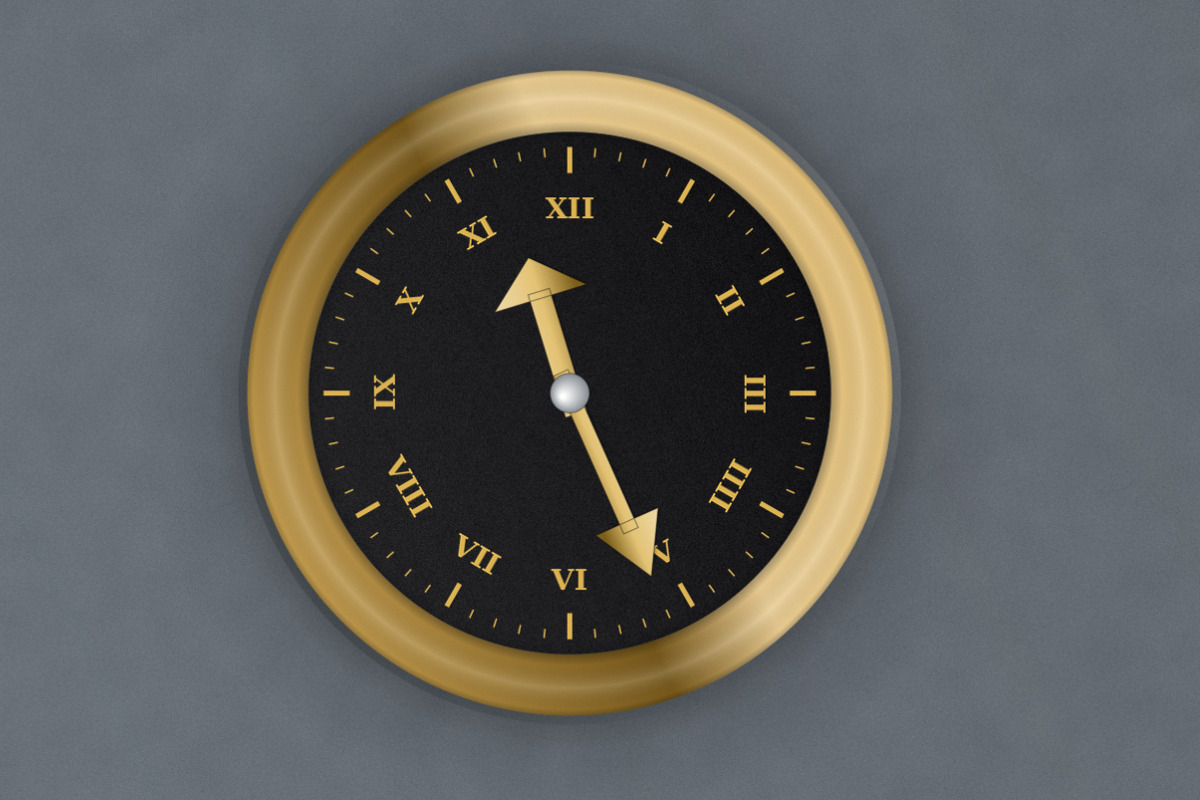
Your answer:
**11:26**
